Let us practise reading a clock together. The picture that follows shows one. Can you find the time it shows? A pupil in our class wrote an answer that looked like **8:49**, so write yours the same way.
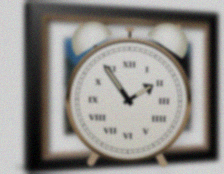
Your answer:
**1:54**
